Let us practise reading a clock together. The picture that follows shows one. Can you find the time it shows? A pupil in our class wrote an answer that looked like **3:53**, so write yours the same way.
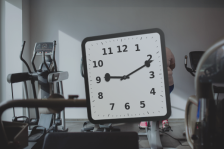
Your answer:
**9:11**
